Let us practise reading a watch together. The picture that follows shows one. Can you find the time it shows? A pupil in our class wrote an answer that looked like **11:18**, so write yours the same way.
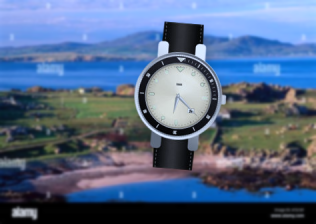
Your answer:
**6:22**
